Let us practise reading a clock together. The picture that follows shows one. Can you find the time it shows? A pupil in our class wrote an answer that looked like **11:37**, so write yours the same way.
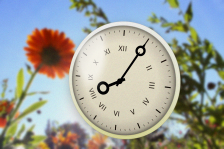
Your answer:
**8:05**
